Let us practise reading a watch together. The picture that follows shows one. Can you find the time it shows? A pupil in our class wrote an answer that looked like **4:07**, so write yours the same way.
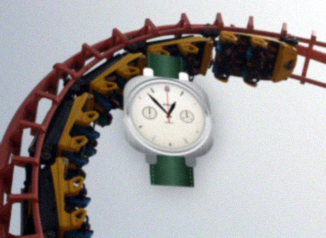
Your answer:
**12:53**
